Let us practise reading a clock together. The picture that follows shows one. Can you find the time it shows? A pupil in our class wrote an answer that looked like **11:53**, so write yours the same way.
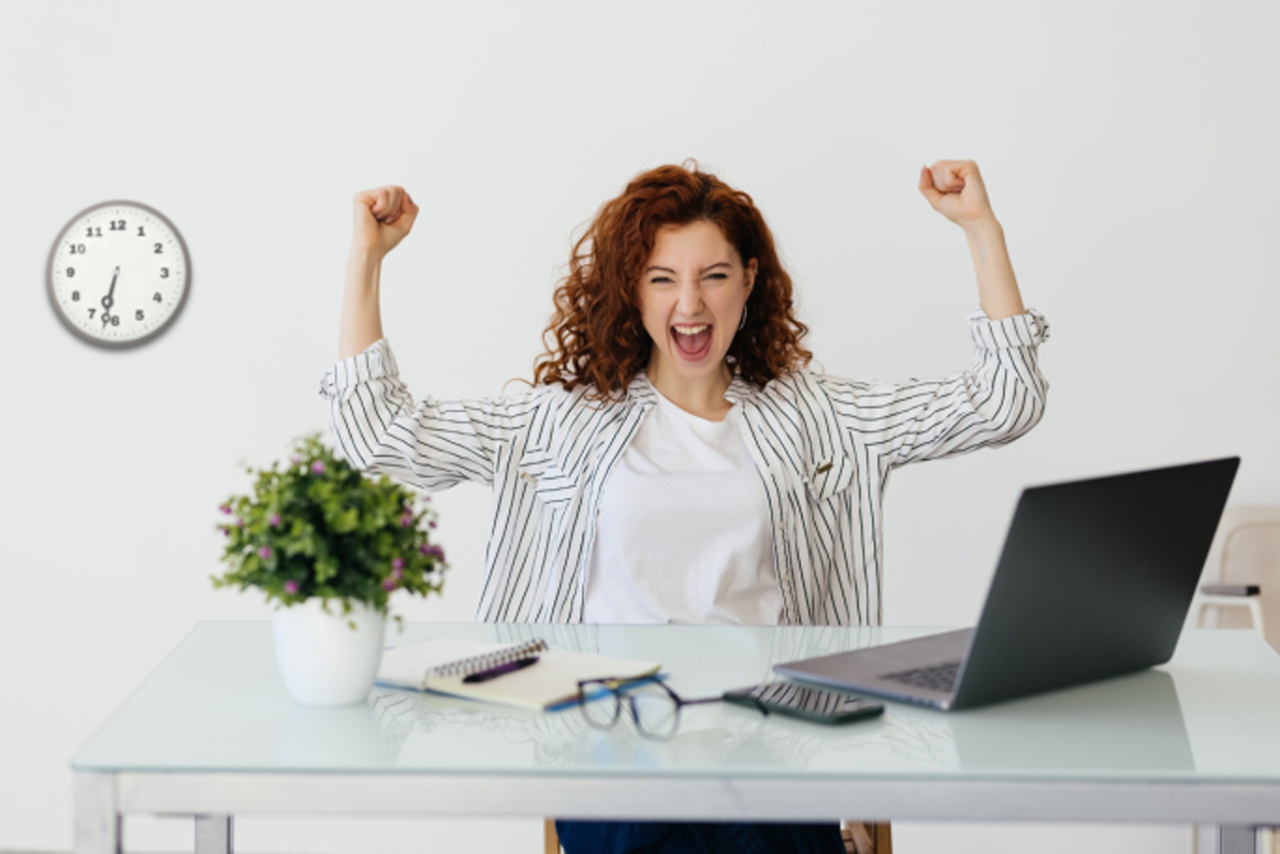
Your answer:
**6:32**
